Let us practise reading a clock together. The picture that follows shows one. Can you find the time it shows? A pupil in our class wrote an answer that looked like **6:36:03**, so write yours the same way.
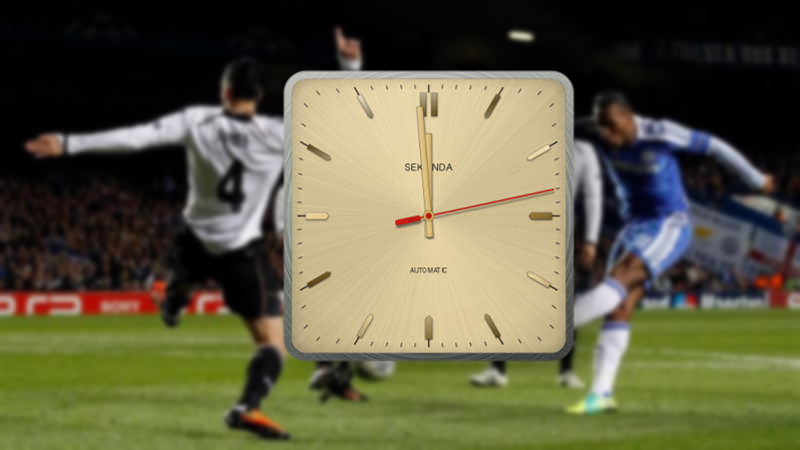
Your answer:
**11:59:13**
